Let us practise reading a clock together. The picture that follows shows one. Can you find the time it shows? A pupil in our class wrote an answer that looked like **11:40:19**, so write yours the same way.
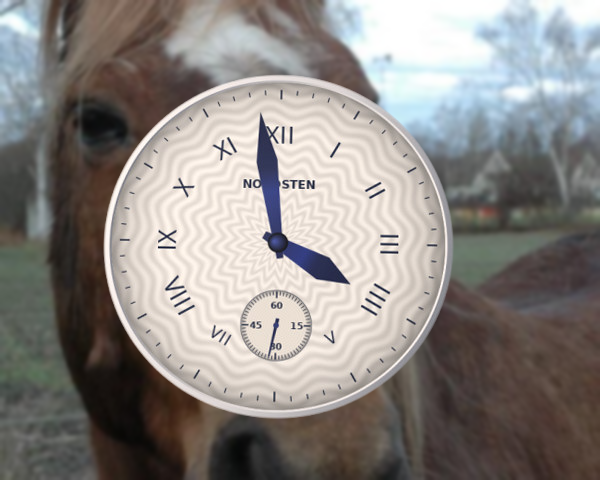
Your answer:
**3:58:32**
